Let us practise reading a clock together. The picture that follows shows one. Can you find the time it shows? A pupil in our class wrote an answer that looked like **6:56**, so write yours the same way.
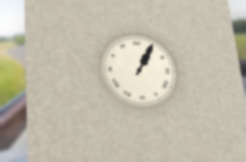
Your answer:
**1:05**
